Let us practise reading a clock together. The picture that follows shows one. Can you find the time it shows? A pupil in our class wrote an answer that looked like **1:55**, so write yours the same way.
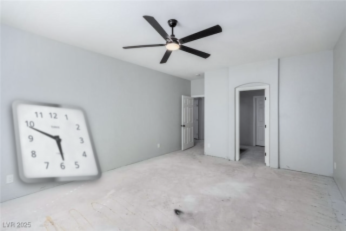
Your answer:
**5:49**
